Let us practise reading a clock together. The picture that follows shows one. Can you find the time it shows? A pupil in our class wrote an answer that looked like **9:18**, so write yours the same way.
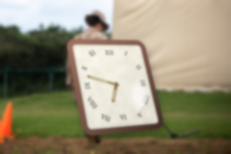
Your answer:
**6:48**
